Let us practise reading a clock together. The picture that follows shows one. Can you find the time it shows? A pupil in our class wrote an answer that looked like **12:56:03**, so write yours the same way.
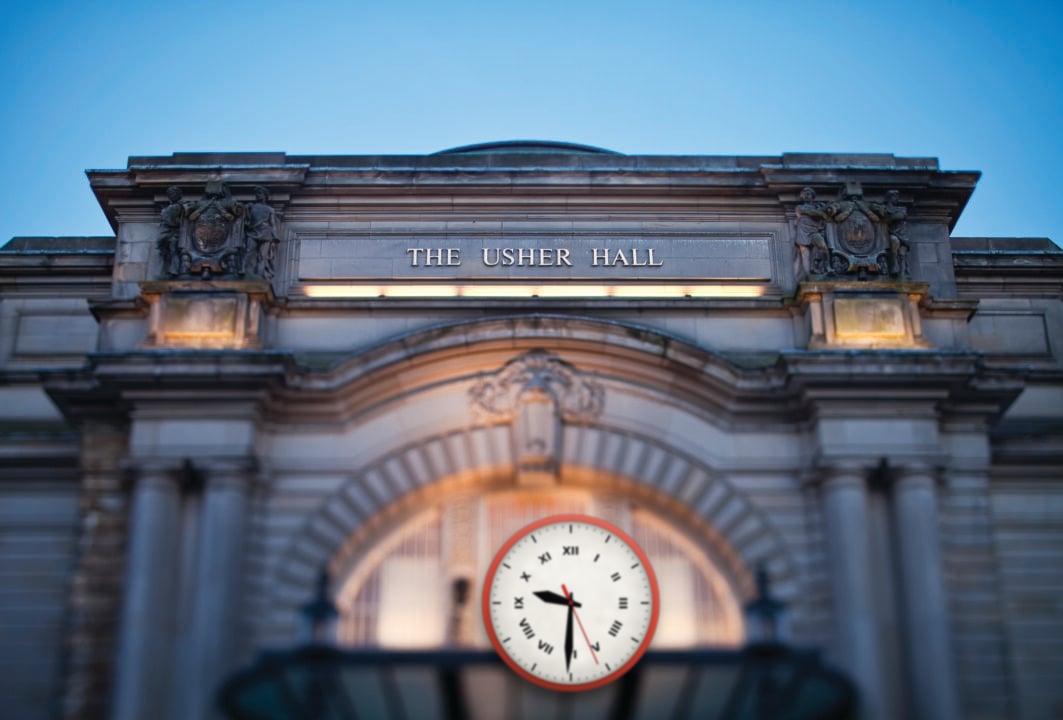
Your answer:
**9:30:26**
